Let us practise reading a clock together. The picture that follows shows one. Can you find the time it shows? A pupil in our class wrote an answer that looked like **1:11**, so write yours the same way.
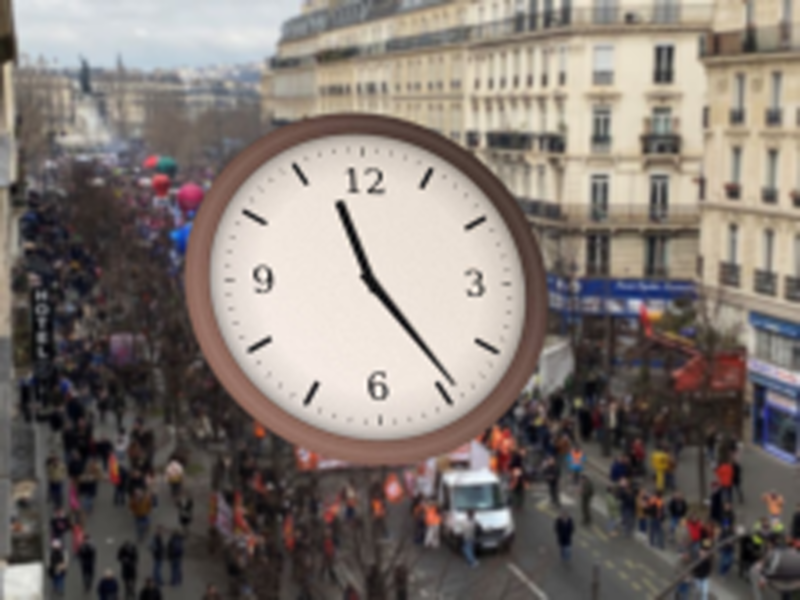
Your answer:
**11:24**
